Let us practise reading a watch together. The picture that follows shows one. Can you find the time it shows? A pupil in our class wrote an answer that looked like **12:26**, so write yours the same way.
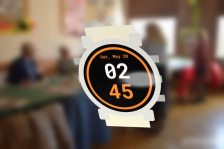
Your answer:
**2:45**
